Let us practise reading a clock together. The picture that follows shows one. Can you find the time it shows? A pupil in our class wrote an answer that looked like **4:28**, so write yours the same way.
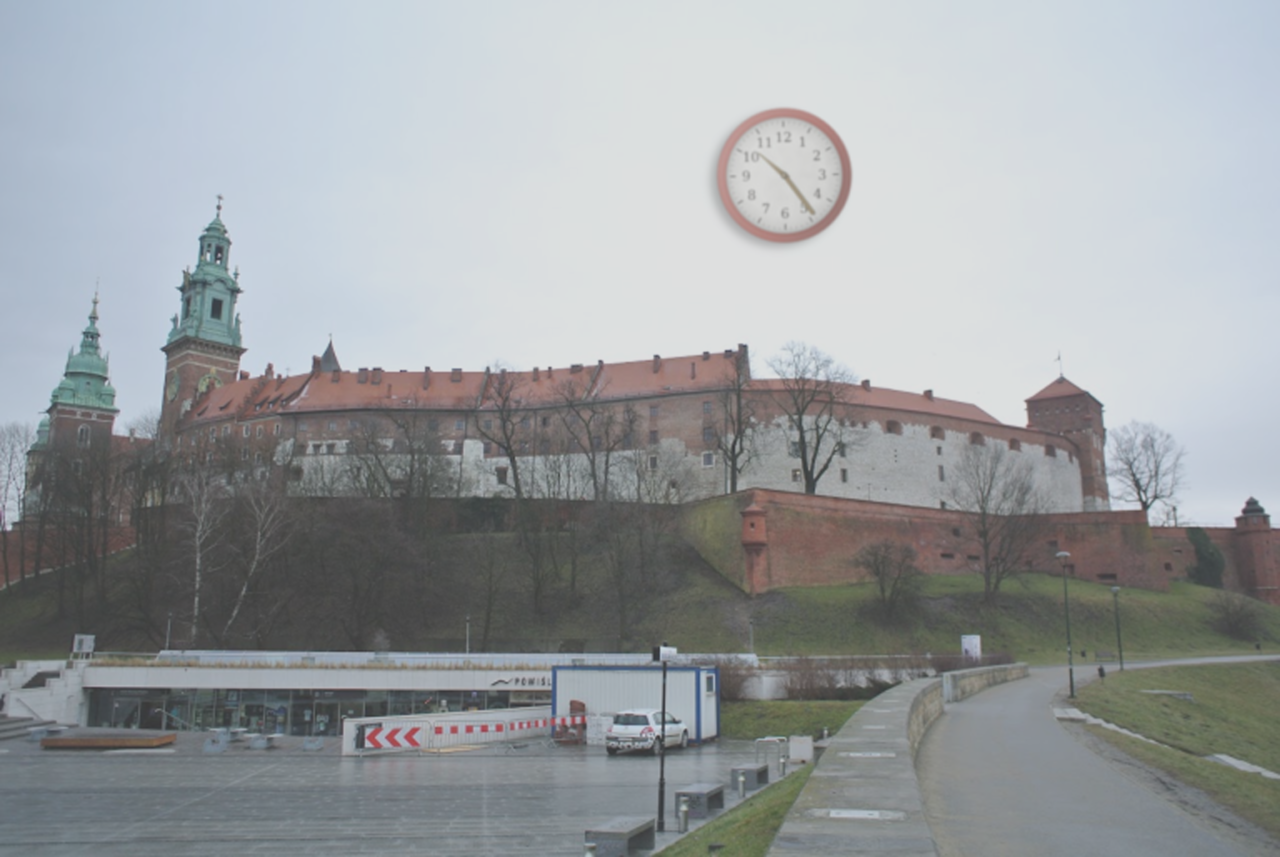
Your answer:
**10:24**
